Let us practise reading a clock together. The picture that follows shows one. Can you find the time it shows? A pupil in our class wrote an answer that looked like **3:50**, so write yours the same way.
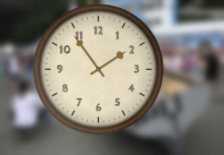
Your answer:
**1:54**
